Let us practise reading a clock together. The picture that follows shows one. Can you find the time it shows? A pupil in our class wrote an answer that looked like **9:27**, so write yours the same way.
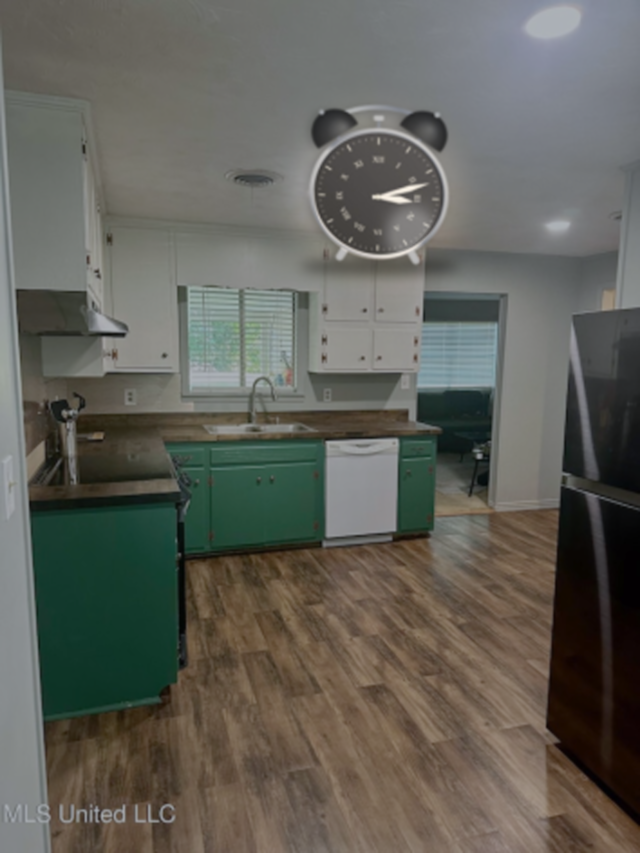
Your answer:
**3:12**
